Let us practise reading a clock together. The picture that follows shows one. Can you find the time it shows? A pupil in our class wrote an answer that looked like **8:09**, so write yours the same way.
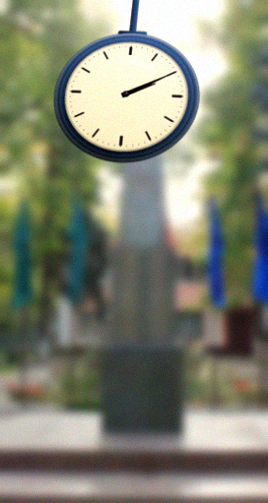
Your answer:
**2:10**
